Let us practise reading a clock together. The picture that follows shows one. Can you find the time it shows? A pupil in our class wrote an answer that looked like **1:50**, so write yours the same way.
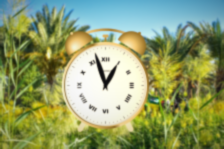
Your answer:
**12:57**
